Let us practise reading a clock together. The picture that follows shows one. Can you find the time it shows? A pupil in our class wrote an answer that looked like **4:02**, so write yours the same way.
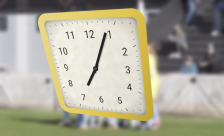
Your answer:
**7:04**
